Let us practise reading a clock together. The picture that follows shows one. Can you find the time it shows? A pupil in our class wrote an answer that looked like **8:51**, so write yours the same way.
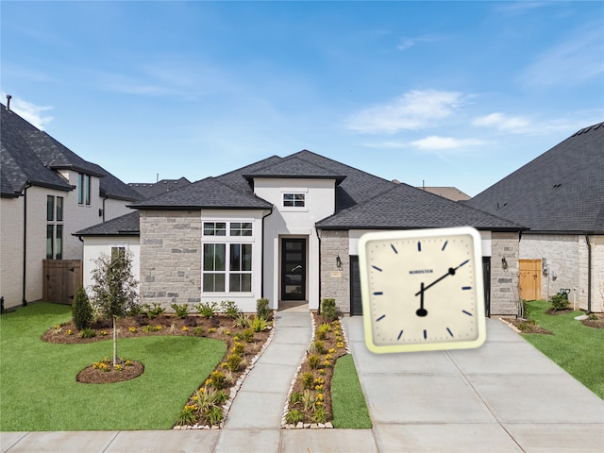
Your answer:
**6:10**
